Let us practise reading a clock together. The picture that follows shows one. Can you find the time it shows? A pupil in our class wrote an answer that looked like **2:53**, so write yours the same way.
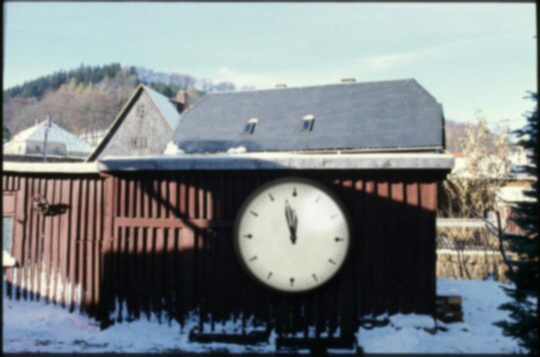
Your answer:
**11:58**
